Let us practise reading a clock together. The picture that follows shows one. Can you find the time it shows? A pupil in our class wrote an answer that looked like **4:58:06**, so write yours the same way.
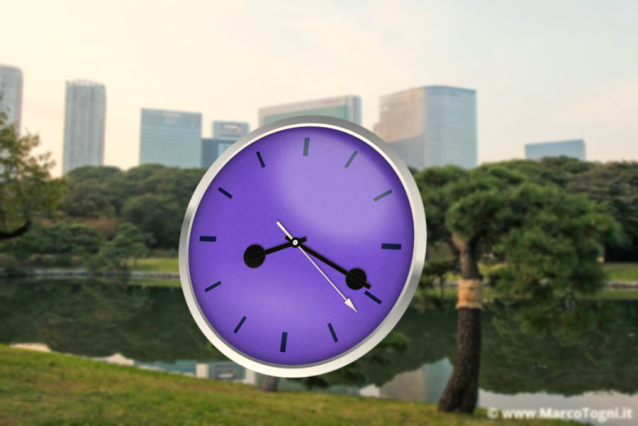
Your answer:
**8:19:22**
